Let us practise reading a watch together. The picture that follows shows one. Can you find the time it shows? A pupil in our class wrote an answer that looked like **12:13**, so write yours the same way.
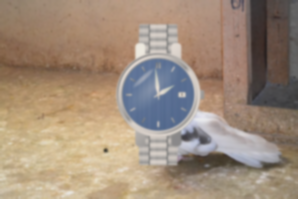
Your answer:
**1:59**
